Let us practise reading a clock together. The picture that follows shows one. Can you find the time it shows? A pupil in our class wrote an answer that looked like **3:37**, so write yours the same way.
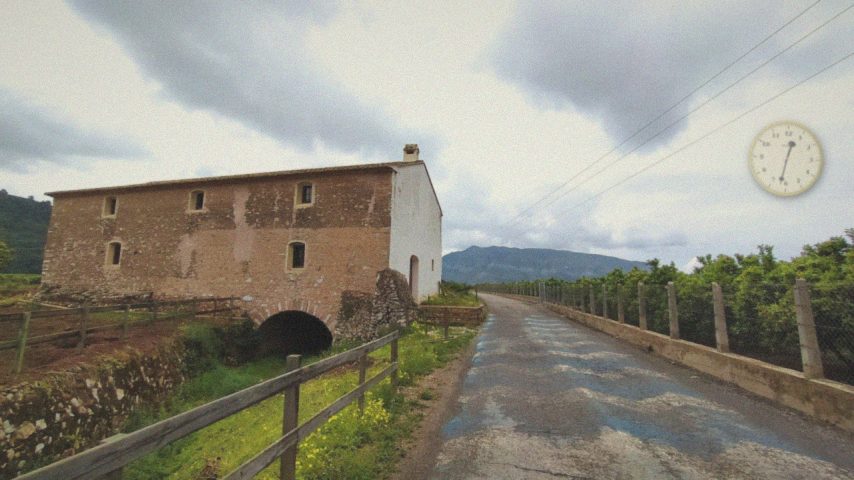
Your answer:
**12:32**
